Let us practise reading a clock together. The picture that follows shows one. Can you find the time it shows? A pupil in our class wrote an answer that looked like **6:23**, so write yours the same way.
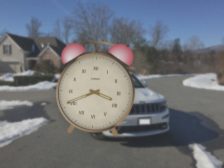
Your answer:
**3:41**
